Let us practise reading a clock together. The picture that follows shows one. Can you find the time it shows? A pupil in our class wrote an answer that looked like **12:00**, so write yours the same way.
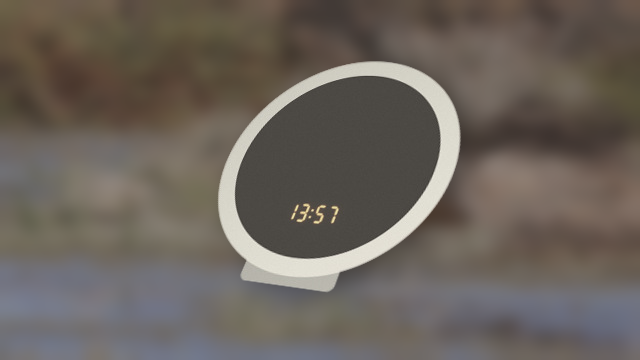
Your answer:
**13:57**
